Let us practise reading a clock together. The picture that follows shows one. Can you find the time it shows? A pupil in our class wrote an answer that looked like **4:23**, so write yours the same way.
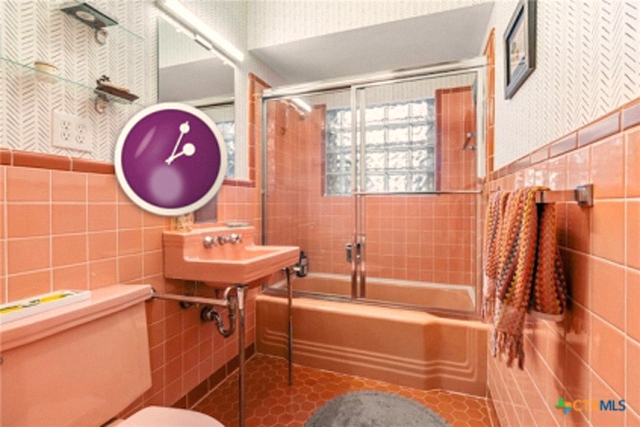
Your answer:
**2:04**
